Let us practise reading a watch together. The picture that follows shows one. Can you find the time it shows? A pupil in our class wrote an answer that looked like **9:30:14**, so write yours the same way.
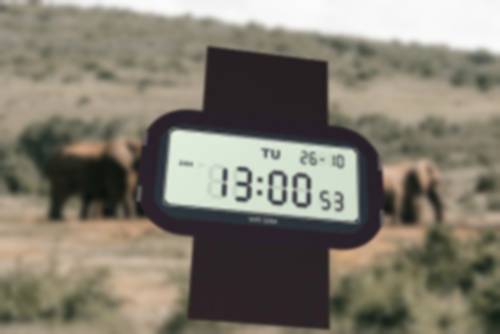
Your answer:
**13:00:53**
